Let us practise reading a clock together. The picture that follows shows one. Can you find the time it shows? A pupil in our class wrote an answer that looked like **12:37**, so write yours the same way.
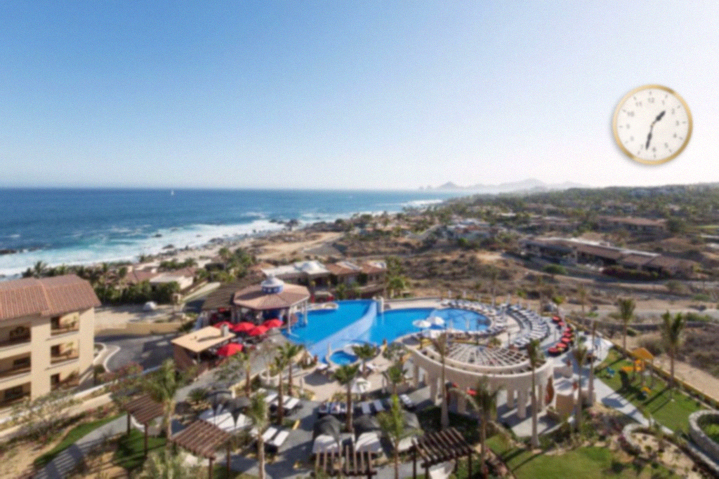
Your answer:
**1:33**
